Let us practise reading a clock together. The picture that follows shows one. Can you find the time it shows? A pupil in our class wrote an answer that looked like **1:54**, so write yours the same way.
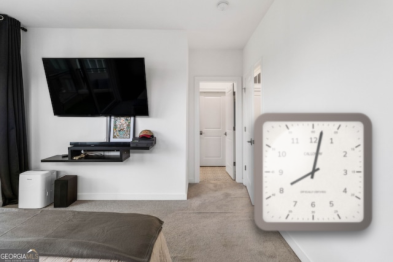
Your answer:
**8:02**
